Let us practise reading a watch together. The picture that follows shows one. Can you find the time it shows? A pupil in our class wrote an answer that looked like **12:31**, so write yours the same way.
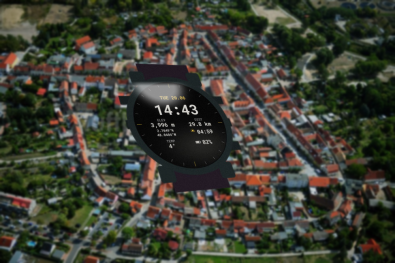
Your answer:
**14:43**
